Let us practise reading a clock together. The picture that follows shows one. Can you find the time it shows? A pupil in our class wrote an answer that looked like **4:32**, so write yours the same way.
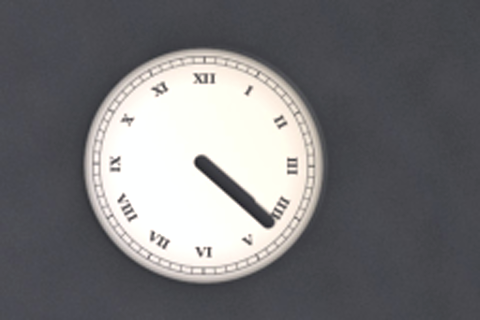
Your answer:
**4:22**
